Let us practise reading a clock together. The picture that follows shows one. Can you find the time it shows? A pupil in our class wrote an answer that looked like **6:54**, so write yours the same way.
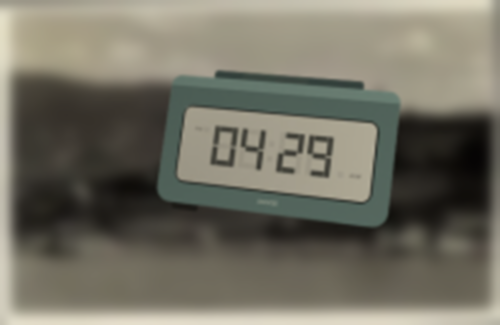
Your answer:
**4:29**
